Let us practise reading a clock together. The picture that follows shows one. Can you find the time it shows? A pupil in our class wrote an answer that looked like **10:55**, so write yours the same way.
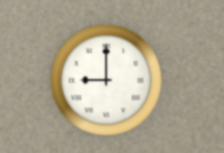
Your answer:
**9:00**
